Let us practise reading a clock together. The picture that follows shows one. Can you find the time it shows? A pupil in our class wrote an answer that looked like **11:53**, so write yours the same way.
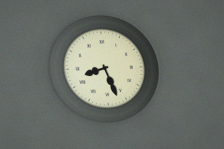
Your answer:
**8:27**
